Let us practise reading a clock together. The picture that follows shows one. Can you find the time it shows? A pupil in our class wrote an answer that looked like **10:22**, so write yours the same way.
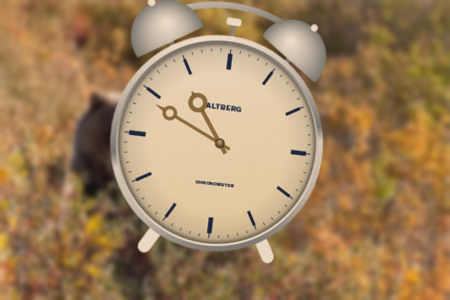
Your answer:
**10:49**
